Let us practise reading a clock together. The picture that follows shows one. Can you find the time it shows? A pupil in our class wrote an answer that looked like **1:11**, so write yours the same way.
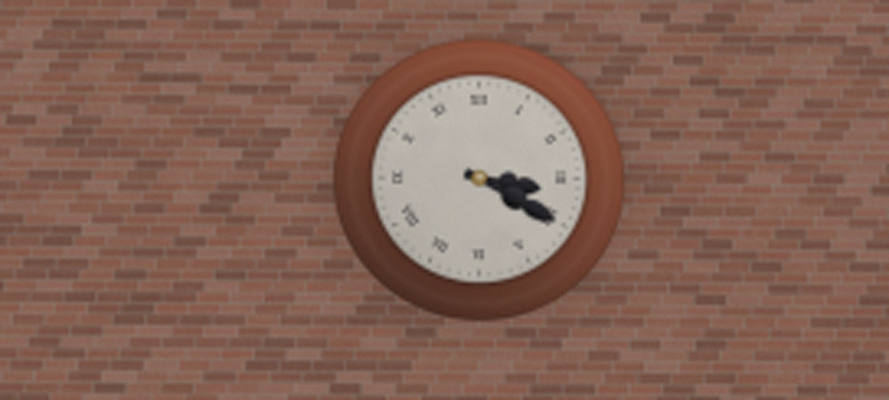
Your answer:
**3:20**
